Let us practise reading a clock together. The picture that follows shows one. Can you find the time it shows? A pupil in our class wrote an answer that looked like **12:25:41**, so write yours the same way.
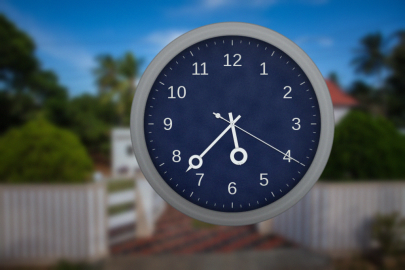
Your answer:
**5:37:20**
